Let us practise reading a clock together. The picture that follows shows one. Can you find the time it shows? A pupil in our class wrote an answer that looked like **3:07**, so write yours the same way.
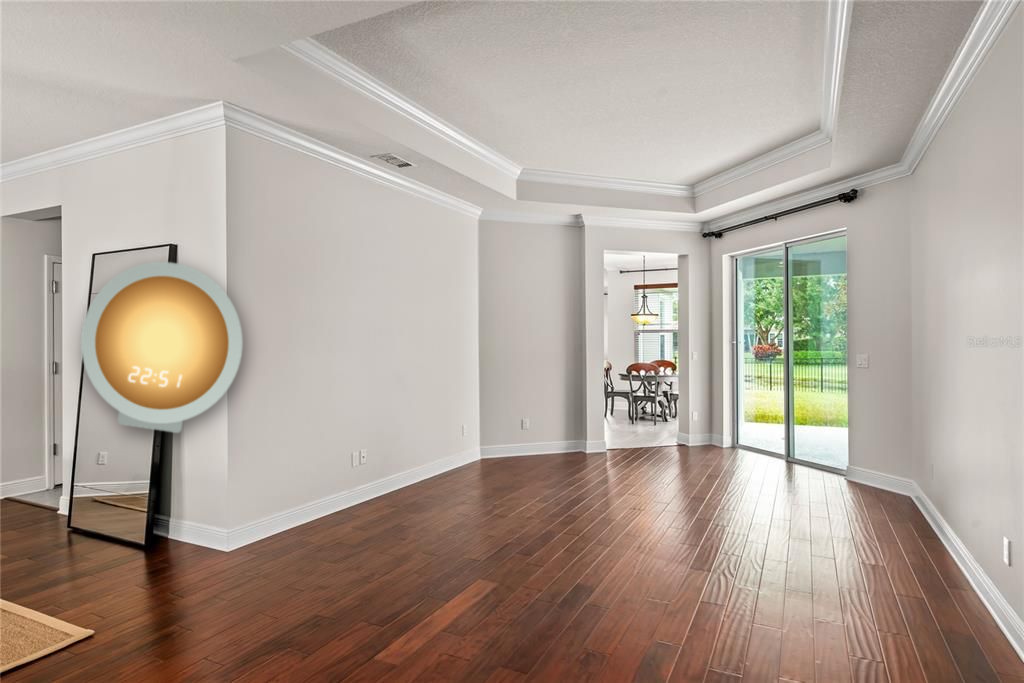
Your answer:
**22:51**
